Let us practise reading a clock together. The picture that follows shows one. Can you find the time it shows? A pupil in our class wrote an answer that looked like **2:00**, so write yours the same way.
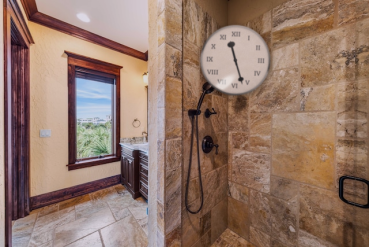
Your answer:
**11:27**
